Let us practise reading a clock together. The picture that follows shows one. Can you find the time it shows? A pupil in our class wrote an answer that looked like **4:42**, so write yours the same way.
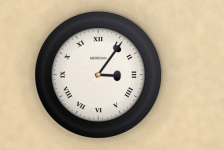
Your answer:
**3:06**
